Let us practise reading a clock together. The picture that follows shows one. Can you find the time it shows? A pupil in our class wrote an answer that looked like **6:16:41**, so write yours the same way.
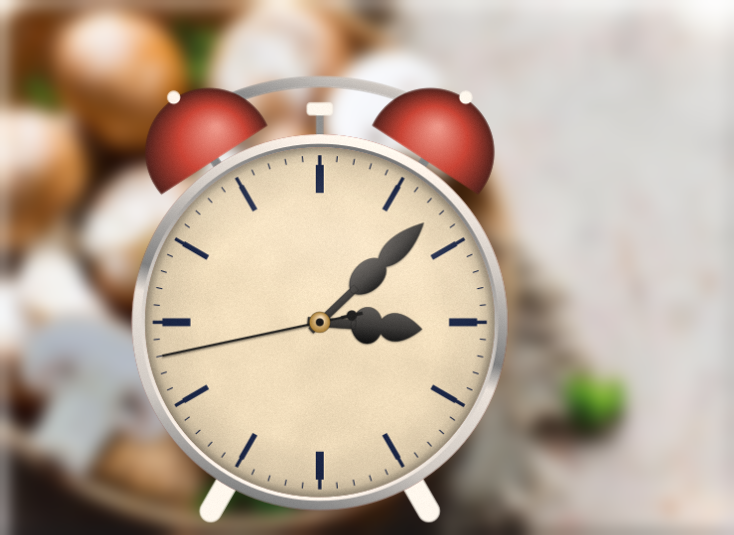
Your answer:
**3:07:43**
